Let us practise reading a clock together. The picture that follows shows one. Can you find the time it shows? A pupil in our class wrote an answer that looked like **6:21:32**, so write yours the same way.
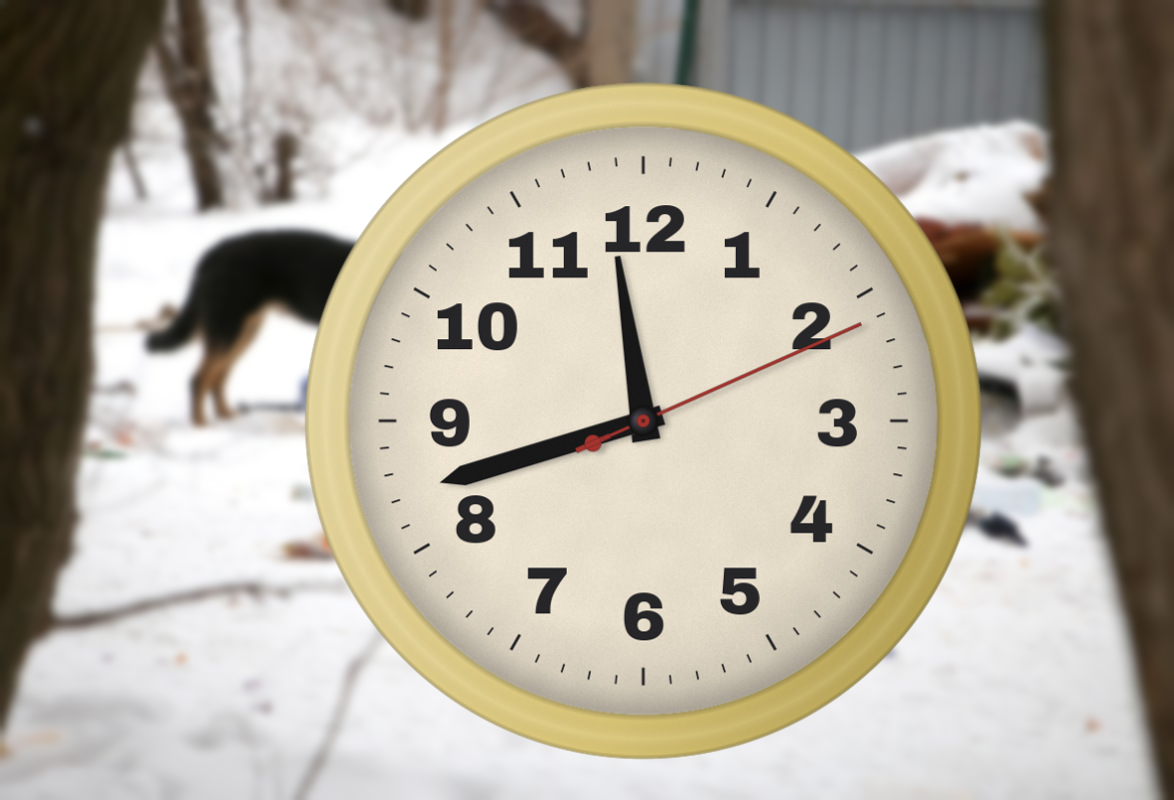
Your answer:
**11:42:11**
